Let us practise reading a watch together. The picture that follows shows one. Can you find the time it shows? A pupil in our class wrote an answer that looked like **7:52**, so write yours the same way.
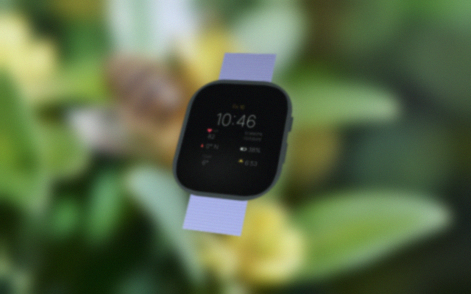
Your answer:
**10:46**
